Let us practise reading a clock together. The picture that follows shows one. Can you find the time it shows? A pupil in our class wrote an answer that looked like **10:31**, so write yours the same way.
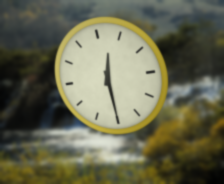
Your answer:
**12:30**
